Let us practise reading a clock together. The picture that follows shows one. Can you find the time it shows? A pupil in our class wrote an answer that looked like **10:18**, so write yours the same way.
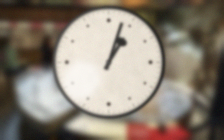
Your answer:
**1:03**
